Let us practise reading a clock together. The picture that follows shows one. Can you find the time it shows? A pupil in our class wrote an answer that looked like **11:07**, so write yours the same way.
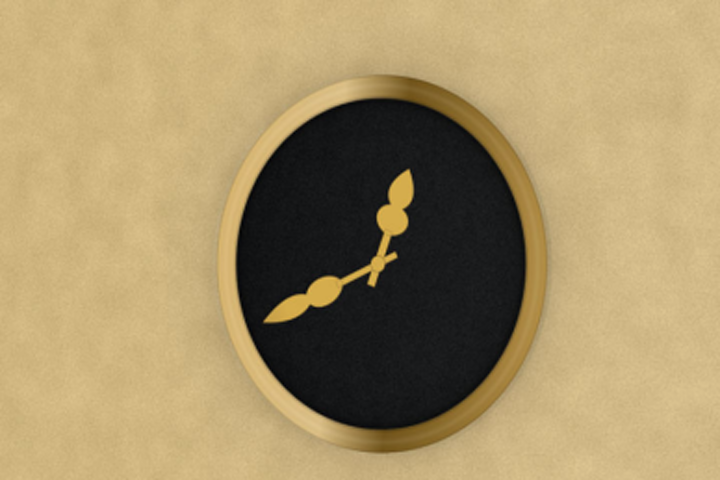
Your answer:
**12:41**
